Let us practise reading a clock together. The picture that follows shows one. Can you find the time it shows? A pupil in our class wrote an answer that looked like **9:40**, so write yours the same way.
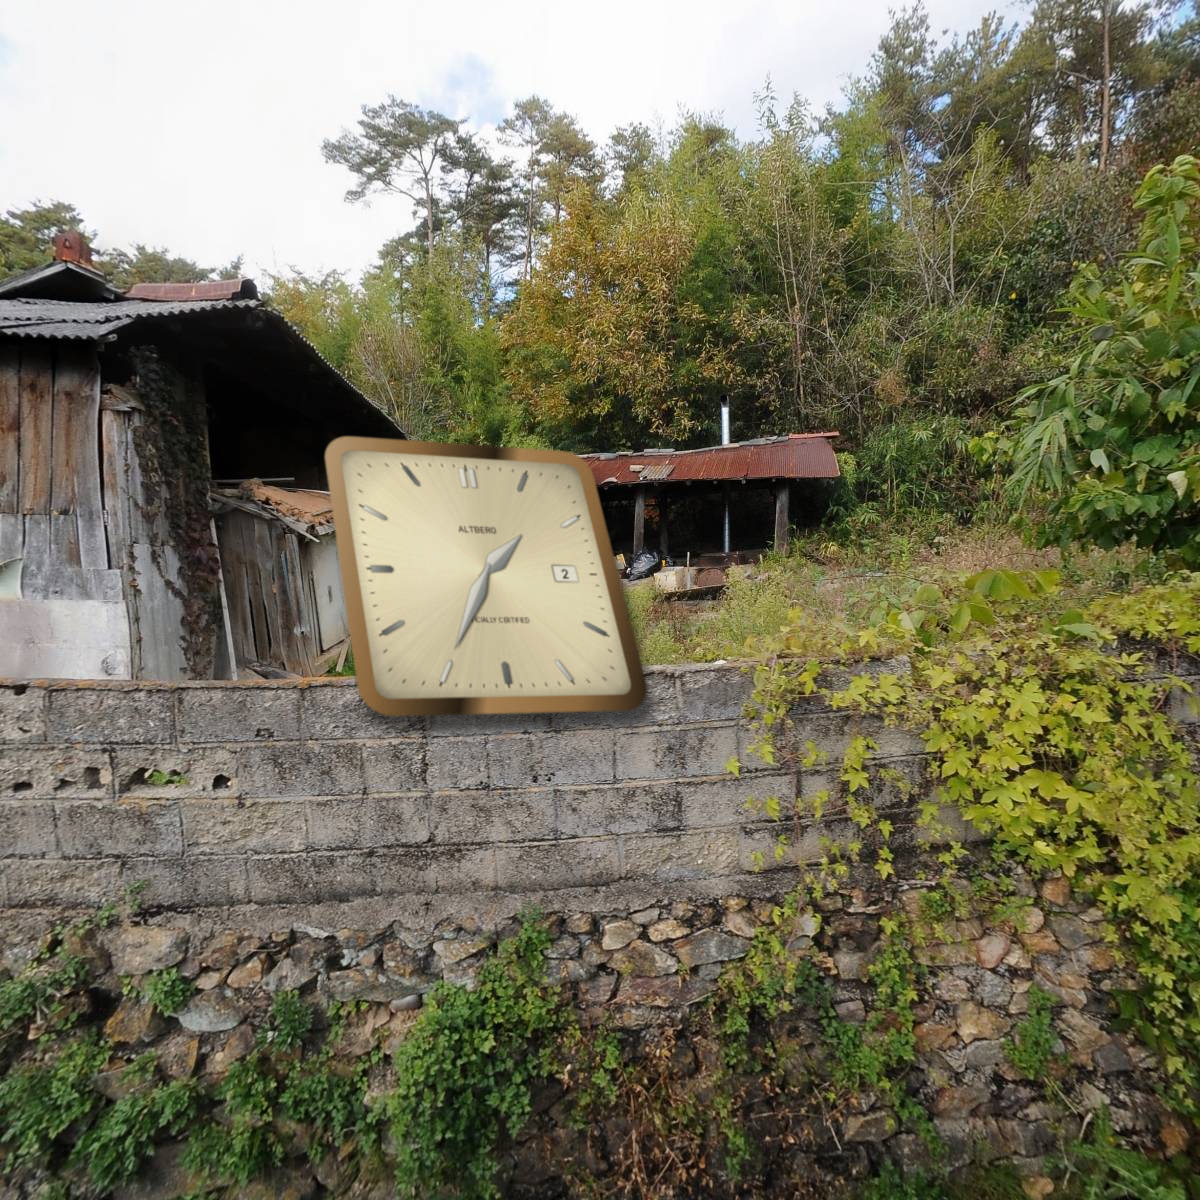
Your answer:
**1:35**
